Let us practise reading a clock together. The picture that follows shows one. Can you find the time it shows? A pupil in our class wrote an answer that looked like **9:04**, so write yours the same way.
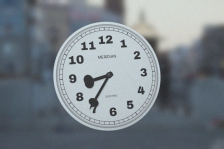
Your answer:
**8:36**
